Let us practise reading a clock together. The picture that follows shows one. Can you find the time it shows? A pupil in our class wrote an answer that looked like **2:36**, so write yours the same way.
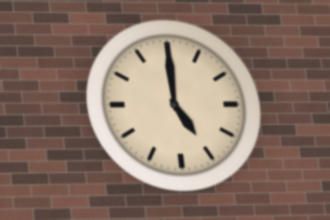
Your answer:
**5:00**
